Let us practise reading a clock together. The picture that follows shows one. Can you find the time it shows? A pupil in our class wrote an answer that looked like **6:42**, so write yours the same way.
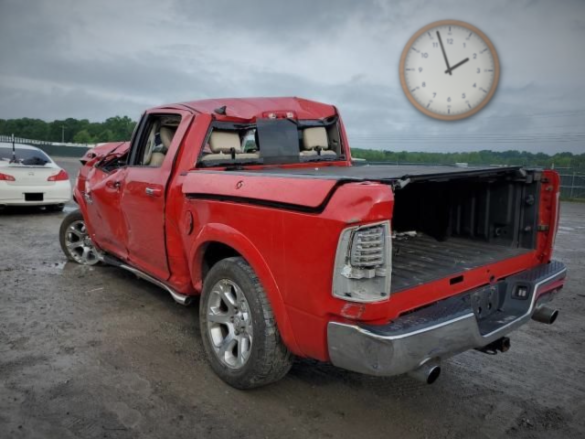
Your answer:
**1:57**
